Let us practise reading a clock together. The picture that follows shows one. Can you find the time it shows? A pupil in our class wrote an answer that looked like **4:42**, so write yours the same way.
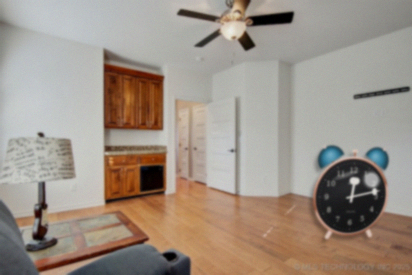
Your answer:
**12:13**
